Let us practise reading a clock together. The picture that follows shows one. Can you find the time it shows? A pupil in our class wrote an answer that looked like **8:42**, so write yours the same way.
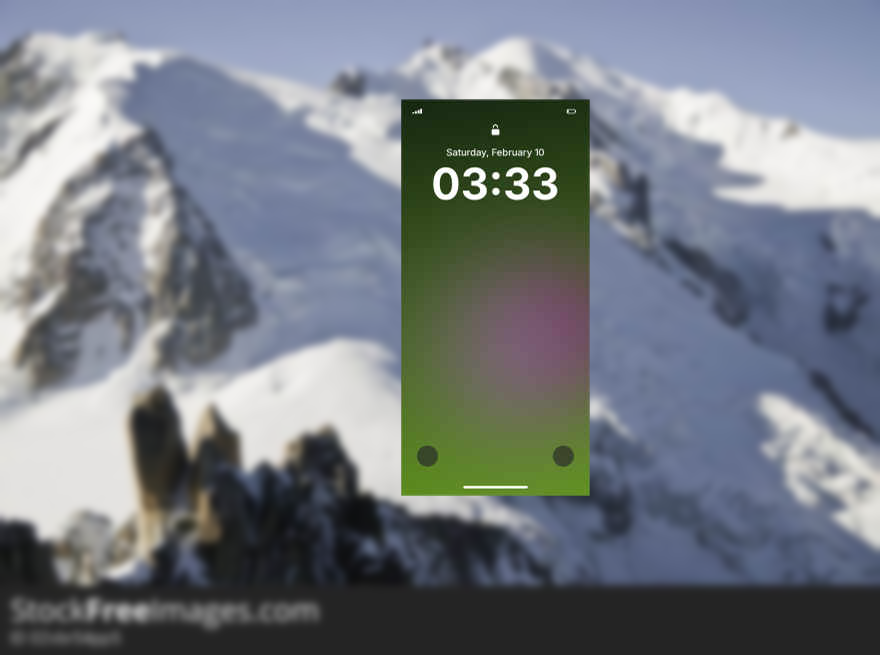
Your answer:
**3:33**
